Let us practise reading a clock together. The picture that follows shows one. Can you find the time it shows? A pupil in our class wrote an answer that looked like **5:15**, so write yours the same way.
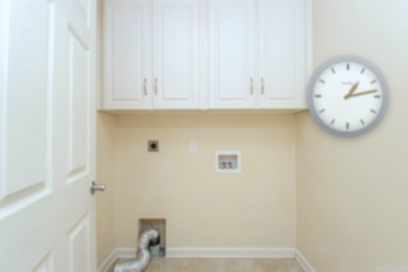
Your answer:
**1:13**
